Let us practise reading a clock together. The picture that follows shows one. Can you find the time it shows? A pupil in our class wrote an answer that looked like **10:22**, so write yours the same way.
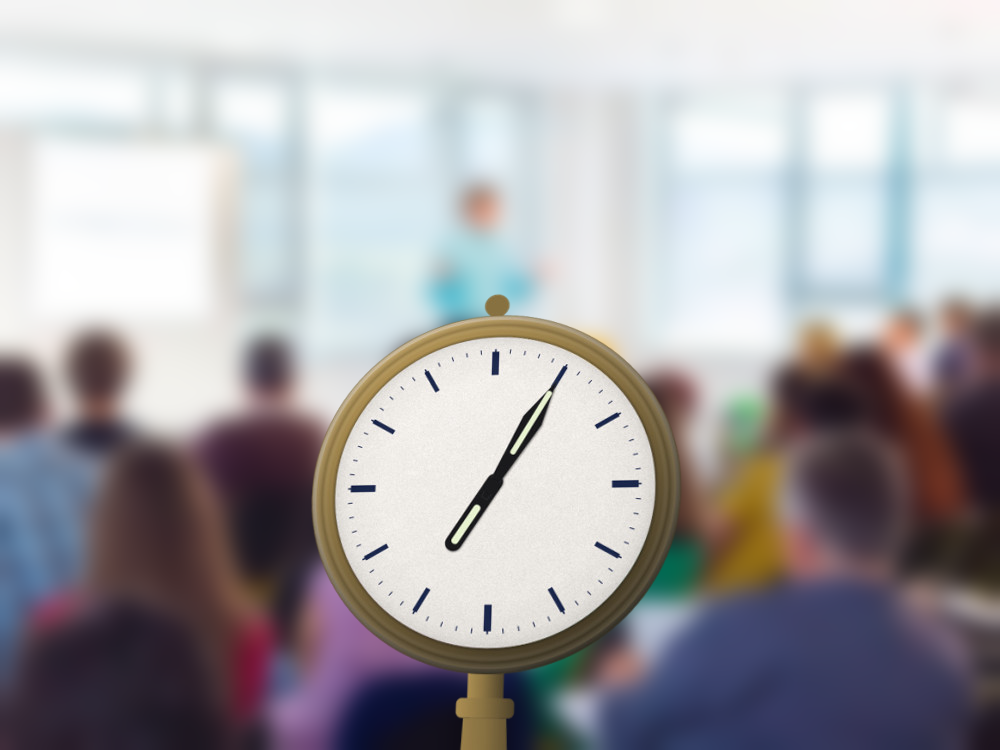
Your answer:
**7:05**
